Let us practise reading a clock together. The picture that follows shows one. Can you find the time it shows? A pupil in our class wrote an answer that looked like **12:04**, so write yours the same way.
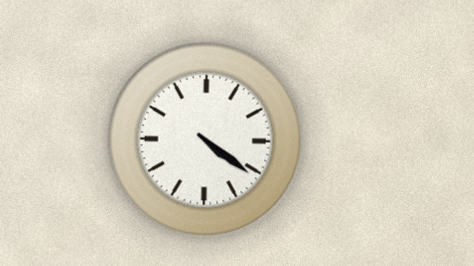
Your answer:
**4:21**
